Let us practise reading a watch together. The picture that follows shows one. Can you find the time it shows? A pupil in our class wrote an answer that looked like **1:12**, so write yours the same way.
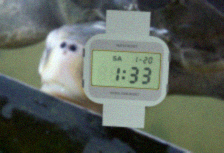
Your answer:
**1:33**
